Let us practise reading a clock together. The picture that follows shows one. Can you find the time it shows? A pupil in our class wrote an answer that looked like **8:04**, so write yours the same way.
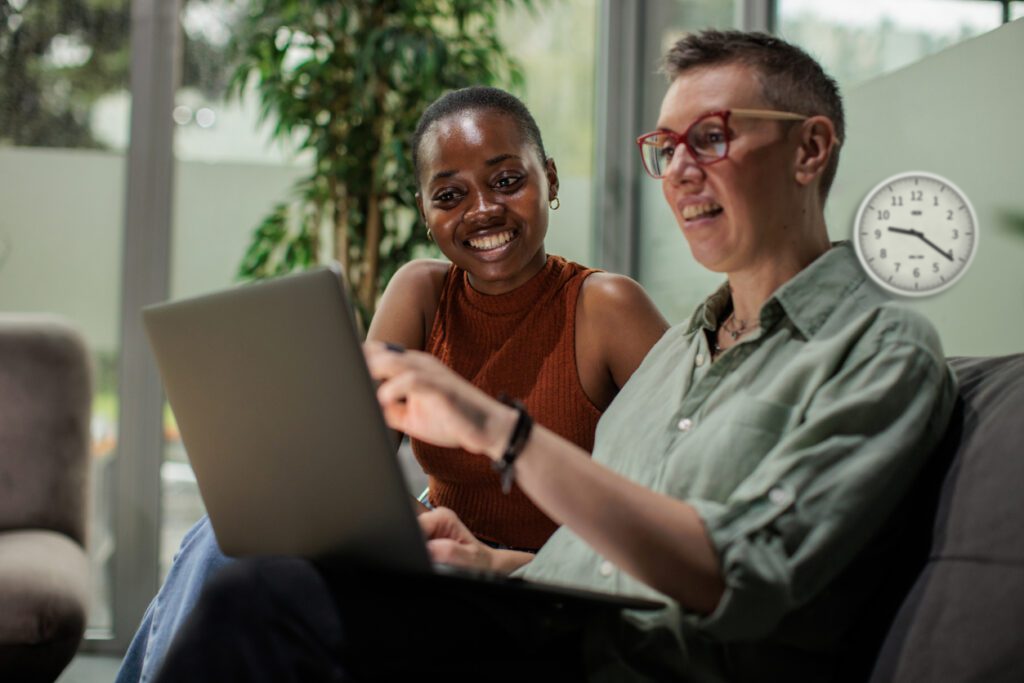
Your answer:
**9:21**
